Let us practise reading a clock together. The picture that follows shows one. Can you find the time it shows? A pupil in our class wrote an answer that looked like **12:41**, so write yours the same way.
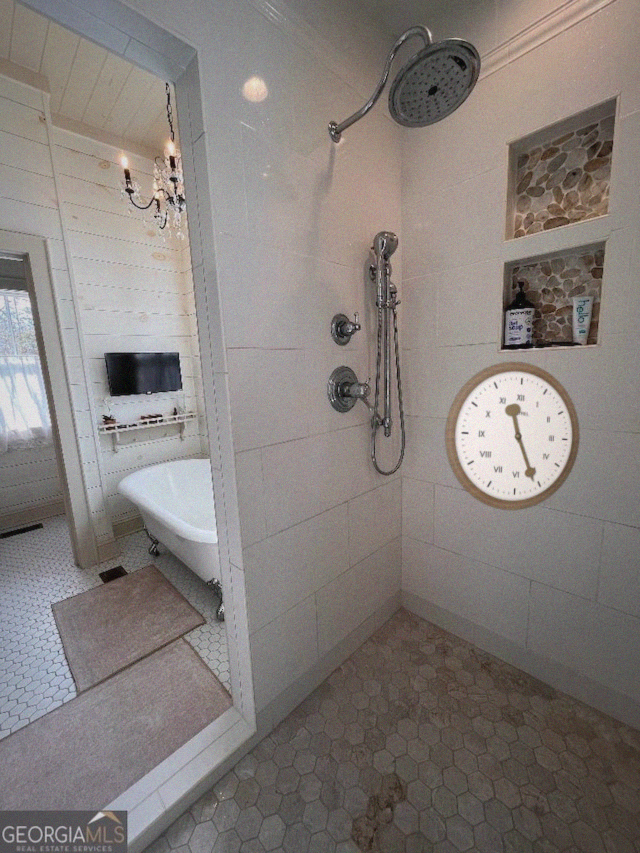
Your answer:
**11:26**
